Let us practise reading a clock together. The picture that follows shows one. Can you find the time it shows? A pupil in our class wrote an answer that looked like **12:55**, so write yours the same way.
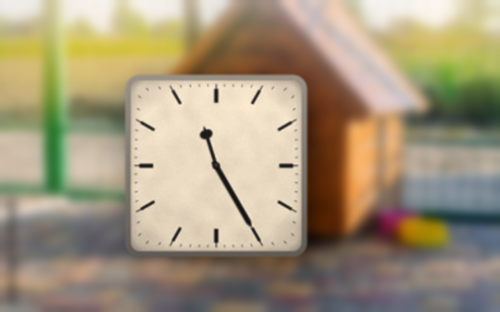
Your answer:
**11:25**
